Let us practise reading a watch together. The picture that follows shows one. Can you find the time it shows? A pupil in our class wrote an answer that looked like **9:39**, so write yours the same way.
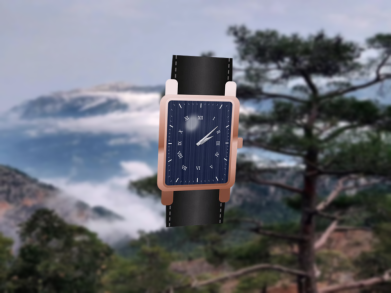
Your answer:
**2:08**
